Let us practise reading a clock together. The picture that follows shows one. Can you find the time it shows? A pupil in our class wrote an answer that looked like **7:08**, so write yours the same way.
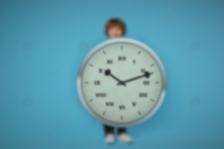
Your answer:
**10:12**
